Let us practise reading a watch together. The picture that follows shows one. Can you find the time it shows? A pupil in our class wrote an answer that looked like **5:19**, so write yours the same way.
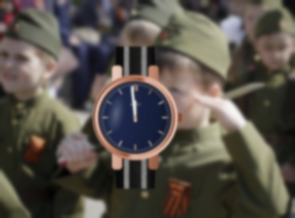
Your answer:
**11:59**
